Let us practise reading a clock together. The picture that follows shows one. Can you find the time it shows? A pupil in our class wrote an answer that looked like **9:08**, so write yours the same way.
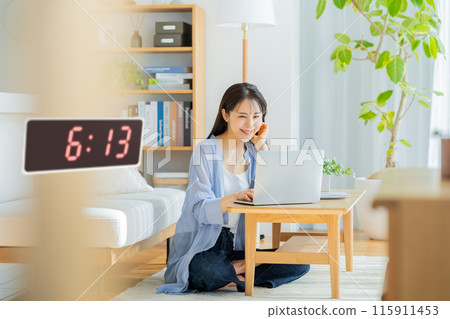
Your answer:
**6:13**
